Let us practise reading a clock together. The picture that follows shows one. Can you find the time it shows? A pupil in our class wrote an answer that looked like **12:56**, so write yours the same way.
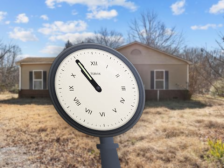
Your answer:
**10:55**
